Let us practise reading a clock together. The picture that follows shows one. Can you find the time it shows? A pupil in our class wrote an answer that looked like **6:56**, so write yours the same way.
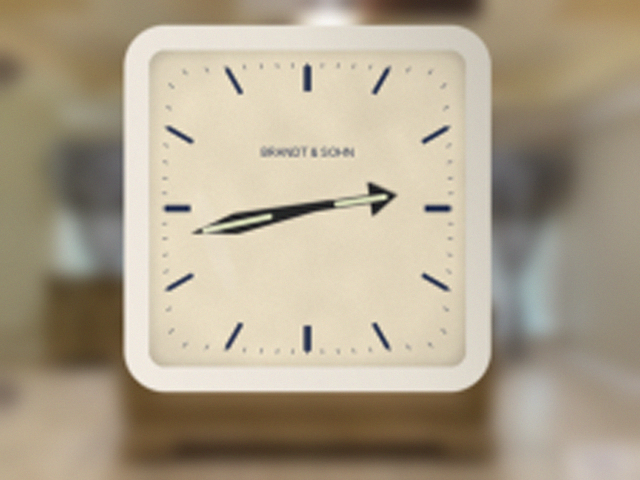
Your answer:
**2:43**
